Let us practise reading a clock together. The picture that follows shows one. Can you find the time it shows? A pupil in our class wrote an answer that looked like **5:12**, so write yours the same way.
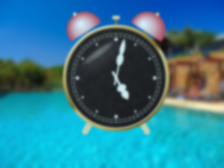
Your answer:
**5:02**
